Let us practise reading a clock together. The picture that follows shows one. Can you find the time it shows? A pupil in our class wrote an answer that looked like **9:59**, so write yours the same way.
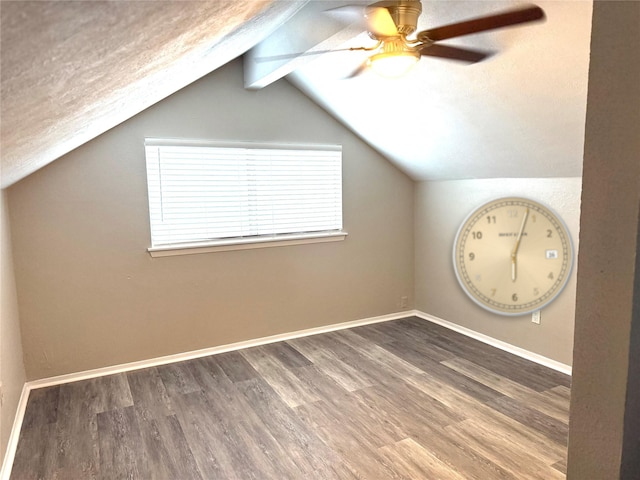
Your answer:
**6:03**
